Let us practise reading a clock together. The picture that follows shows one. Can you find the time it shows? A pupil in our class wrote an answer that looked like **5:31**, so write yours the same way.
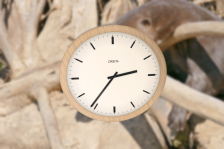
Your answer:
**2:36**
